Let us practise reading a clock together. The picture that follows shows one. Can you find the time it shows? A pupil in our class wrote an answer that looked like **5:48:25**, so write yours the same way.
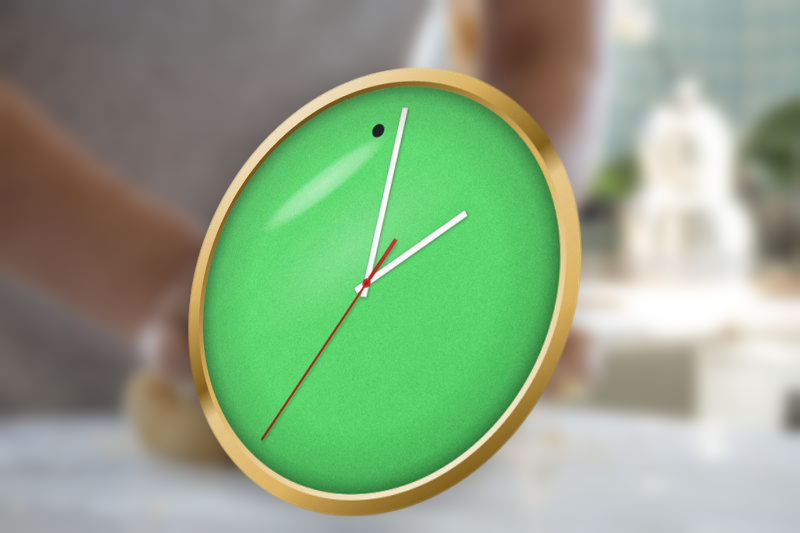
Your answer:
**2:01:36**
